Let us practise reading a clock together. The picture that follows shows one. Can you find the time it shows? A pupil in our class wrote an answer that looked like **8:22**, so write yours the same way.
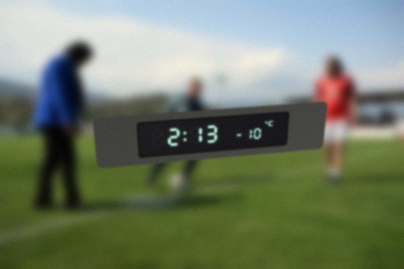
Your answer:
**2:13**
